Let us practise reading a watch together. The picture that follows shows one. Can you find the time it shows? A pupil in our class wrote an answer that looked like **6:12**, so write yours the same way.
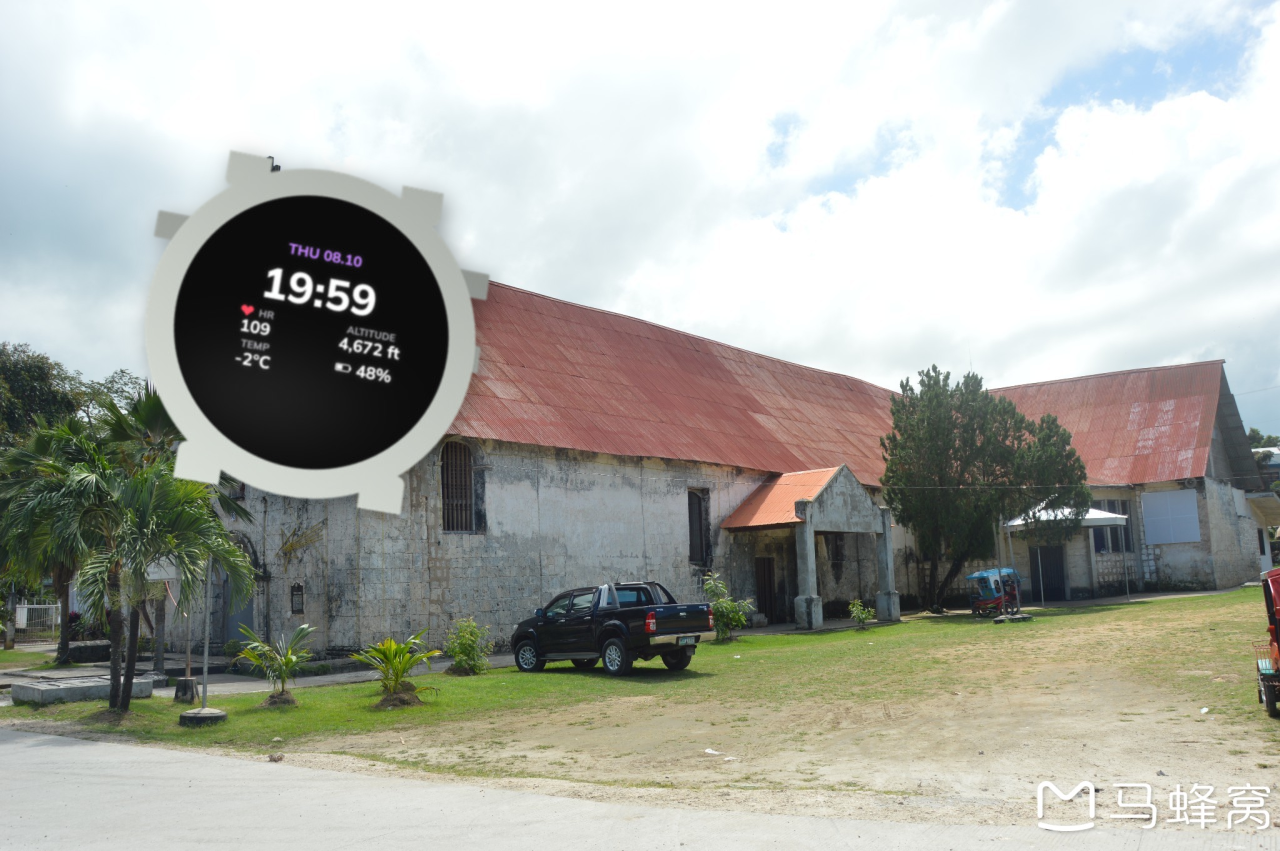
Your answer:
**19:59**
